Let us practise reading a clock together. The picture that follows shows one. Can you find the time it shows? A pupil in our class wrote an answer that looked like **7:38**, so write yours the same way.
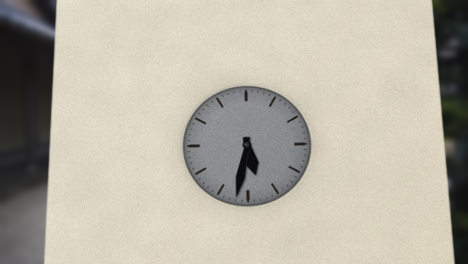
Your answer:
**5:32**
